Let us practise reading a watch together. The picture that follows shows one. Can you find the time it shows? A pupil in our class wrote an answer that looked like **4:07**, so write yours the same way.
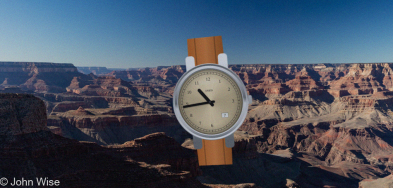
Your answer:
**10:44**
